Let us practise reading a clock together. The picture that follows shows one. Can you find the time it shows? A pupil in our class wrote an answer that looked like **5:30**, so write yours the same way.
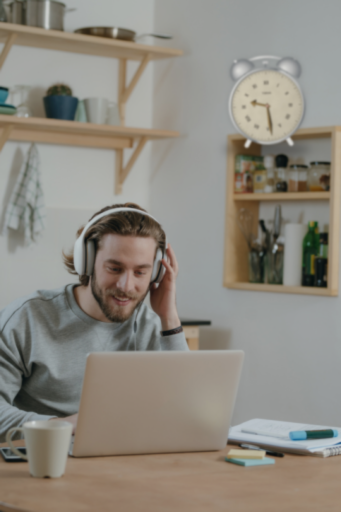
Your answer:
**9:29**
